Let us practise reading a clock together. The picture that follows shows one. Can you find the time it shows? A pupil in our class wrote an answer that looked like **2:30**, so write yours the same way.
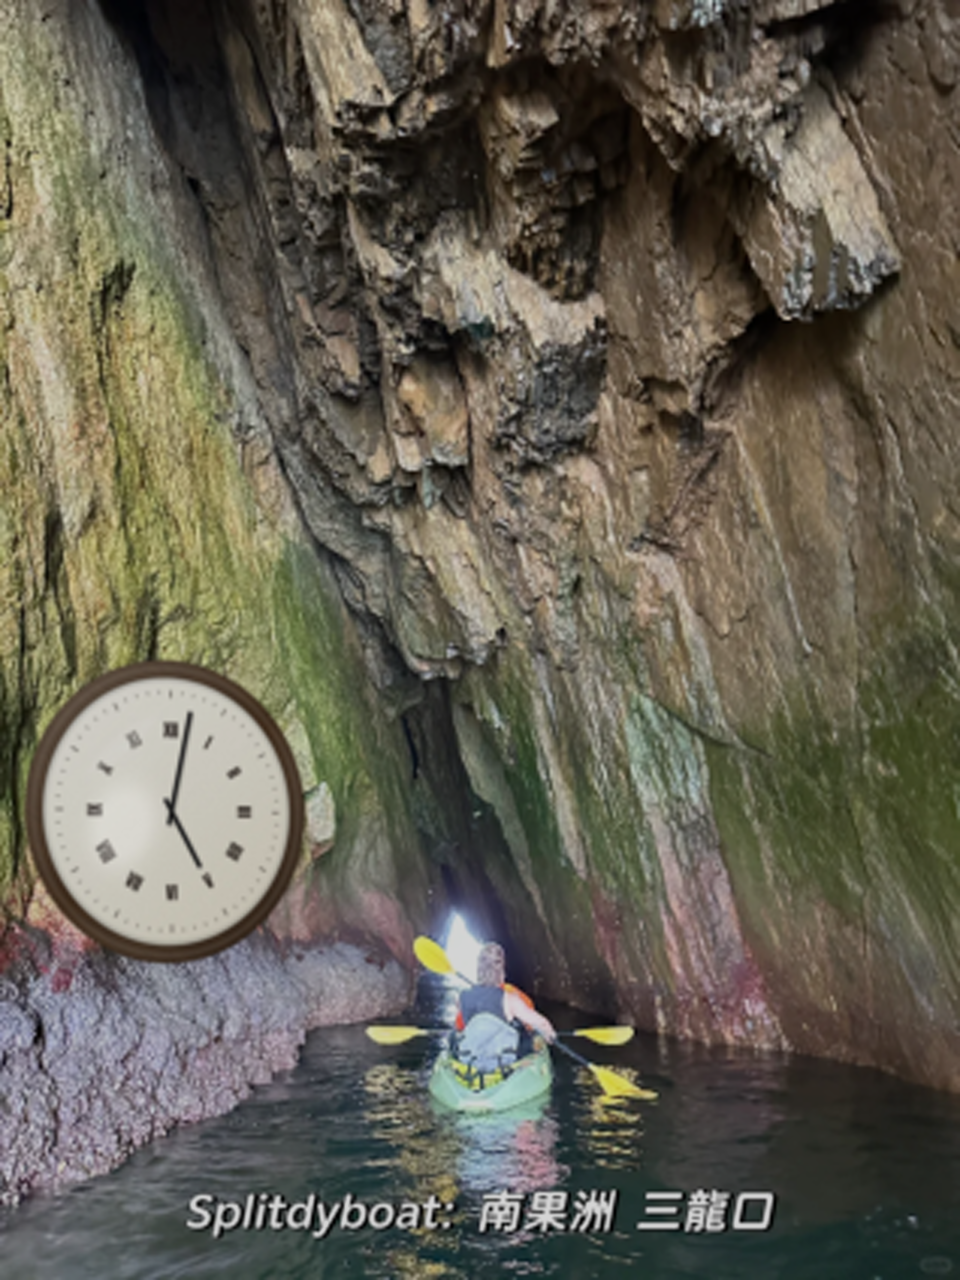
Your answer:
**5:02**
